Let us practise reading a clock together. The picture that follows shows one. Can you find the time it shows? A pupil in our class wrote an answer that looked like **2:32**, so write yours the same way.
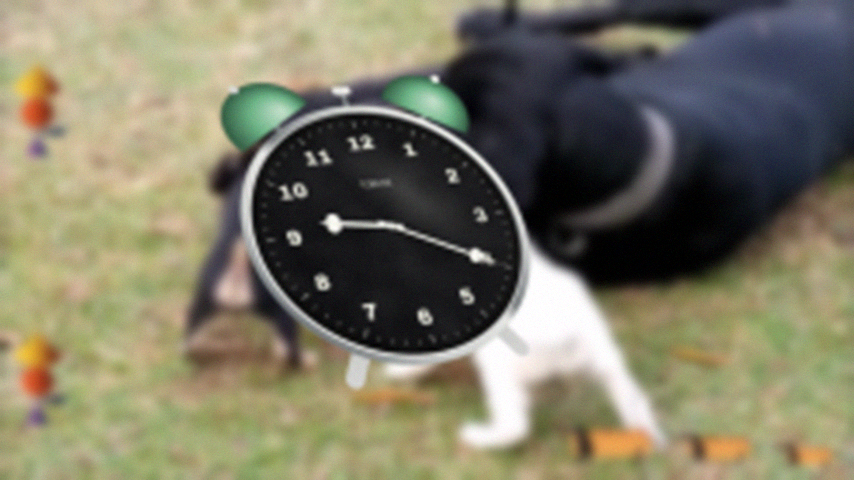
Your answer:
**9:20**
